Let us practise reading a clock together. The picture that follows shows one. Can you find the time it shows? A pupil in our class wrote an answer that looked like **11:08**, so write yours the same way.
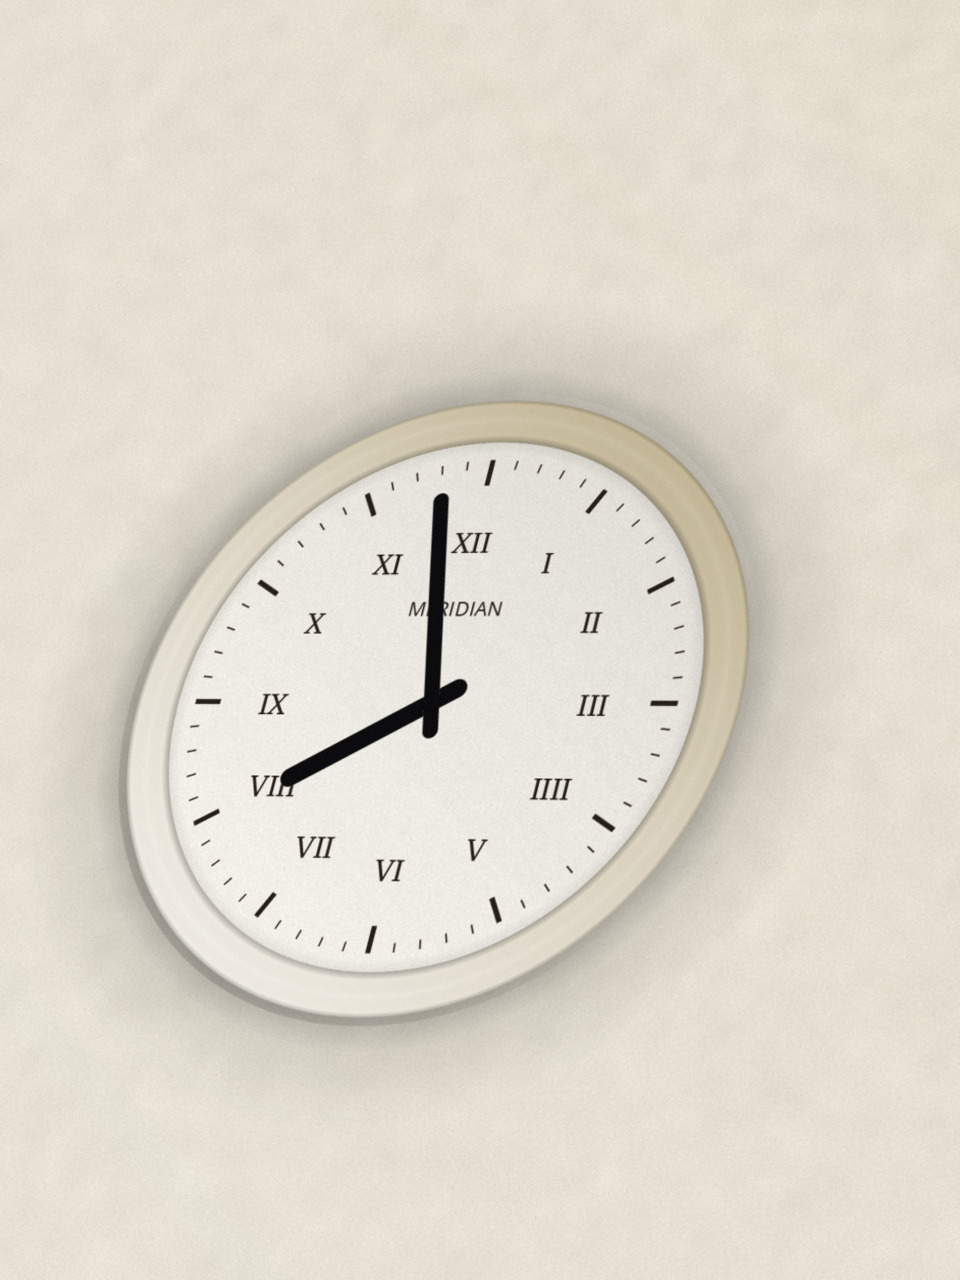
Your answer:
**7:58**
